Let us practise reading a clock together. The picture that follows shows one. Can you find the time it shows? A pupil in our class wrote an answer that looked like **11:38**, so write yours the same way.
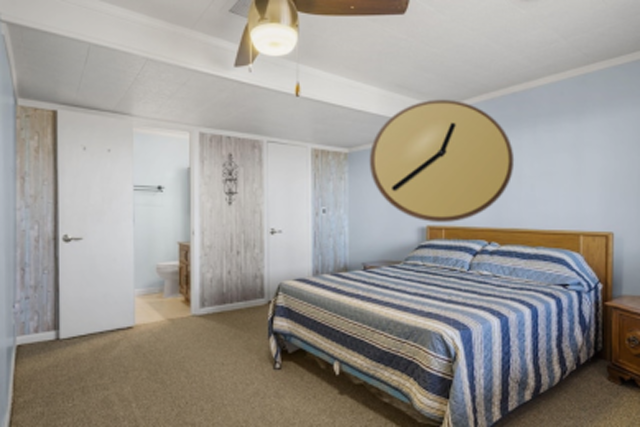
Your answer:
**12:38**
